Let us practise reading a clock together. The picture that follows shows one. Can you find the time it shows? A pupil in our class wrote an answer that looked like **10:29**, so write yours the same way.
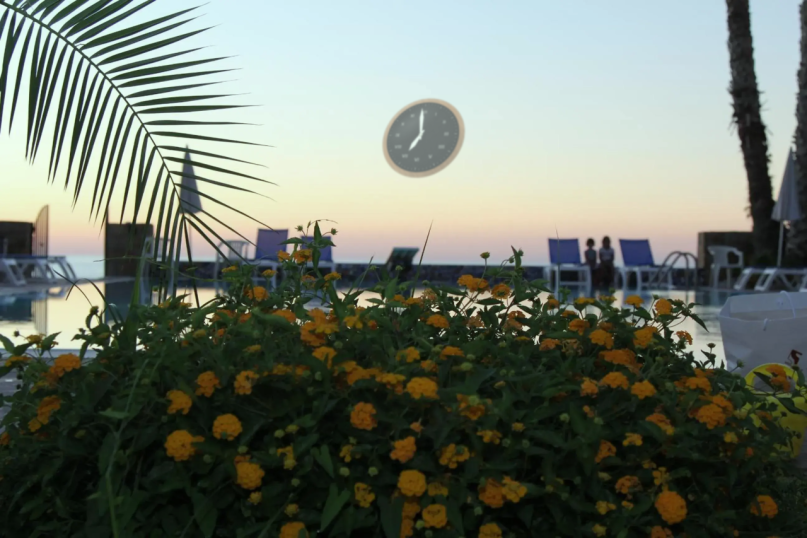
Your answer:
**6:59**
